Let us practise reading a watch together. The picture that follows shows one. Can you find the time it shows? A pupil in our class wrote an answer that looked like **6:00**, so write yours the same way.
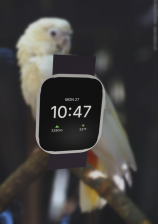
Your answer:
**10:47**
